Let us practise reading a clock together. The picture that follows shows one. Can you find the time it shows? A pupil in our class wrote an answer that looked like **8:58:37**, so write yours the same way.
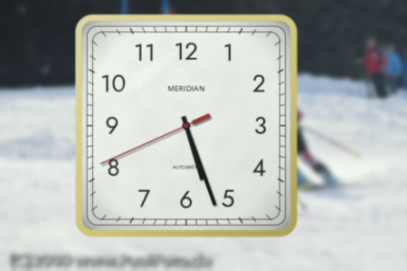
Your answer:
**5:26:41**
